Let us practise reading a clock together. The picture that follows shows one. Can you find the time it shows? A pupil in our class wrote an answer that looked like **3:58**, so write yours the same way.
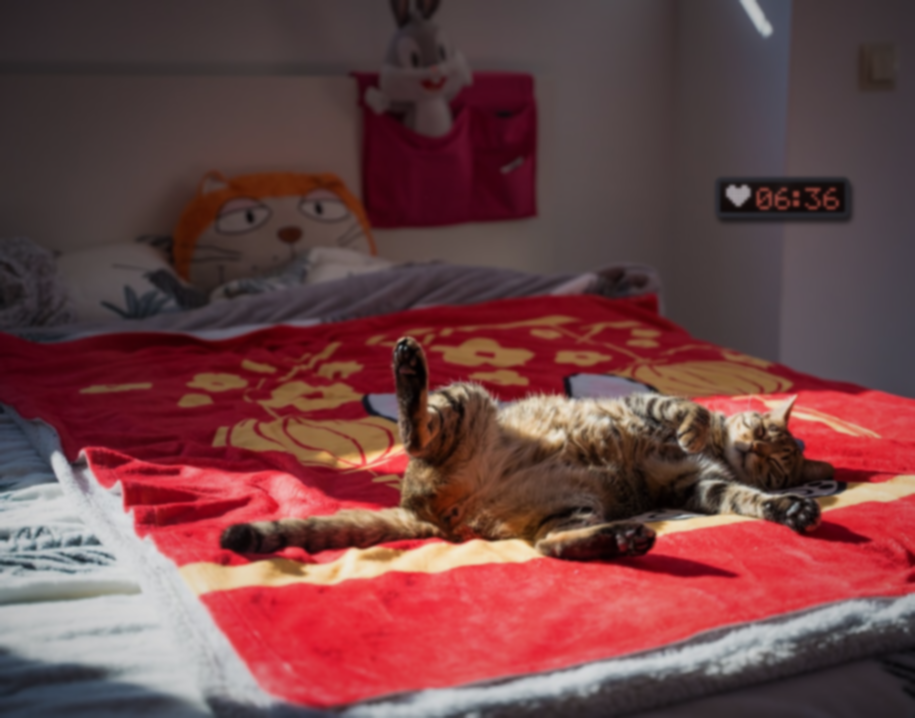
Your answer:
**6:36**
